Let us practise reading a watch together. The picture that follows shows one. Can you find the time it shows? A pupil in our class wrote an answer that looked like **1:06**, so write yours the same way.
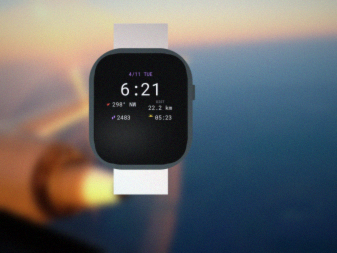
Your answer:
**6:21**
